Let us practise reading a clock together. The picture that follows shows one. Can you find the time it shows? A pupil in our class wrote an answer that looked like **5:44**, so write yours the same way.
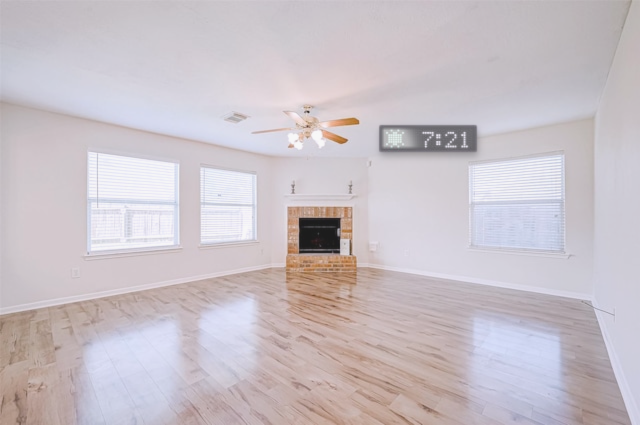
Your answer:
**7:21**
